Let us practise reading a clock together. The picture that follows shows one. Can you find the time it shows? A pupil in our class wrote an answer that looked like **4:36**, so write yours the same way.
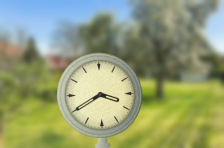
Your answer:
**3:40**
